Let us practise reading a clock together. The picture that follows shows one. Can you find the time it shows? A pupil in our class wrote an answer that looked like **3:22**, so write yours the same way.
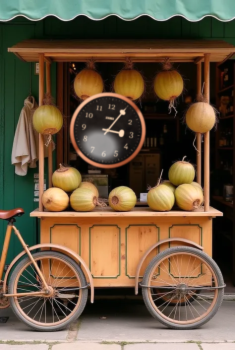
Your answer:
**3:05**
